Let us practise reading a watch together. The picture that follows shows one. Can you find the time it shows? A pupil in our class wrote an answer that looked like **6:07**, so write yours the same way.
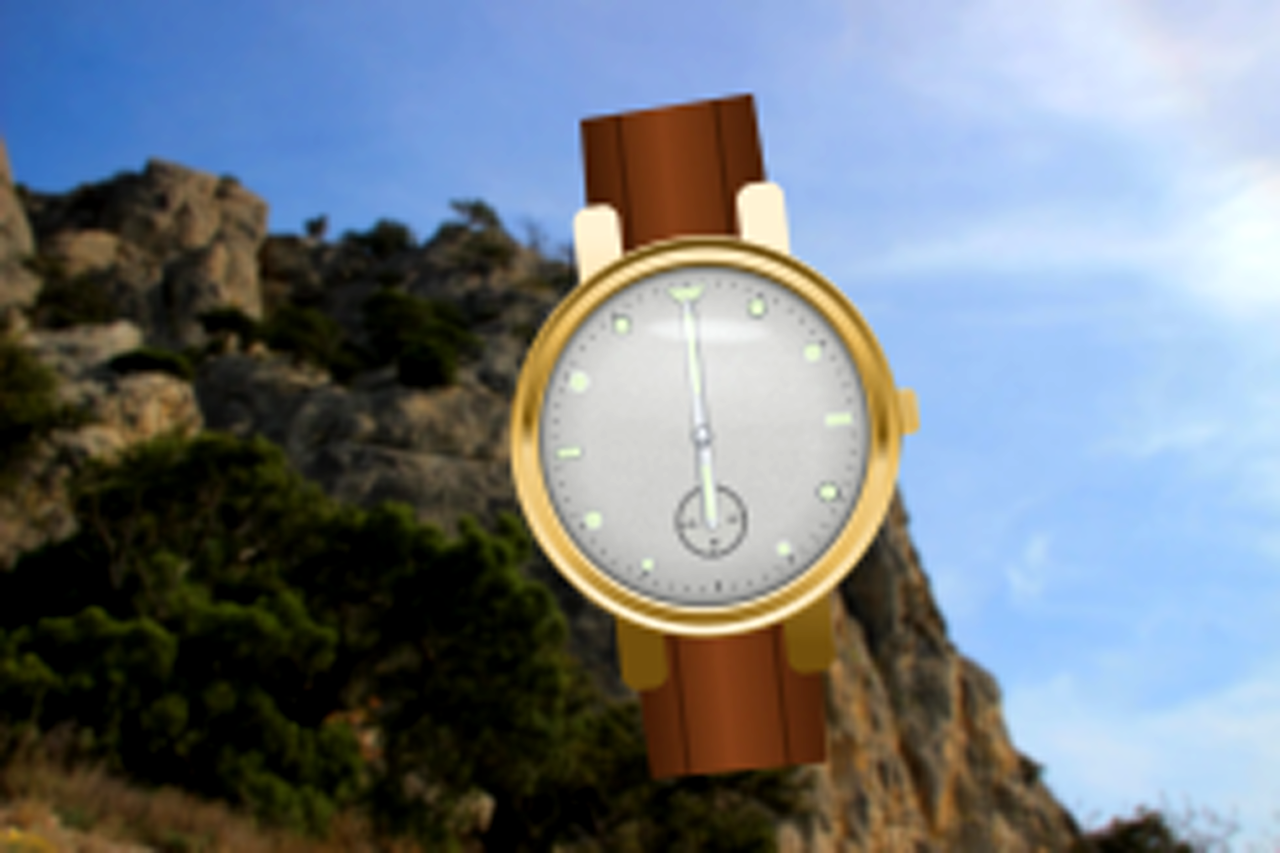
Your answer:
**6:00**
